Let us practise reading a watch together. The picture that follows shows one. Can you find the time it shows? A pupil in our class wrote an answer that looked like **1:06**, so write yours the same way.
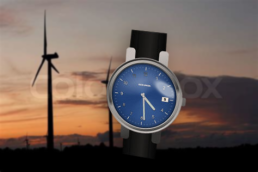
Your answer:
**4:29**
